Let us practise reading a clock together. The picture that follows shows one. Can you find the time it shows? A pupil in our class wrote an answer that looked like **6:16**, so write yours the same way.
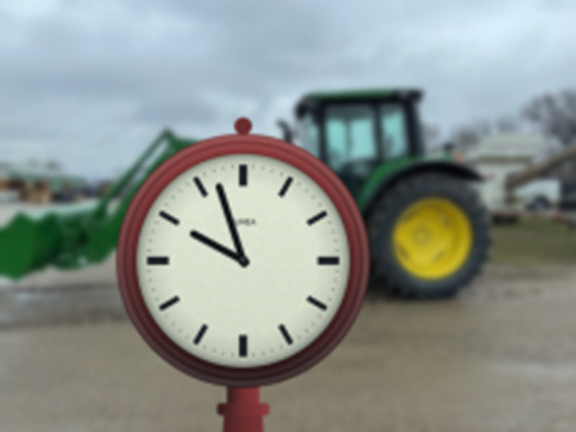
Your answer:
**9:57**
